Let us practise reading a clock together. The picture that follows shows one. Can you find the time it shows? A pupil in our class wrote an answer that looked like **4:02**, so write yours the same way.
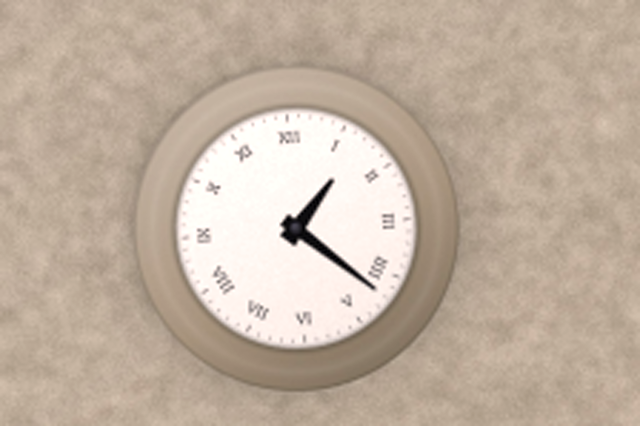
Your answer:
**1:22**
